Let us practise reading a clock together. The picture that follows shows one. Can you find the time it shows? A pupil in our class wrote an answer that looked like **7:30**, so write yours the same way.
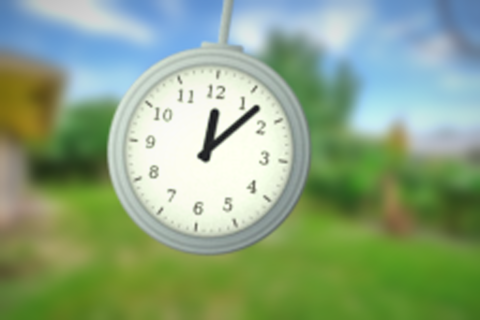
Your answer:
**12:07**
